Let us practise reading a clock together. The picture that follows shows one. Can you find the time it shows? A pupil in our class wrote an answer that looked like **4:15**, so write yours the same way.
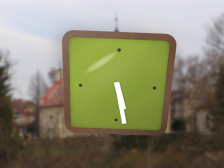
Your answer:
**5:28**
